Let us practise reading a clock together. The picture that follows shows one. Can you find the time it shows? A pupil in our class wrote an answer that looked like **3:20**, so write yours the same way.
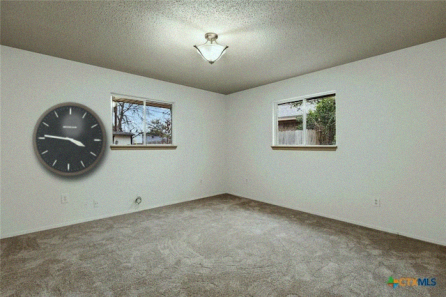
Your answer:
**3:46**
